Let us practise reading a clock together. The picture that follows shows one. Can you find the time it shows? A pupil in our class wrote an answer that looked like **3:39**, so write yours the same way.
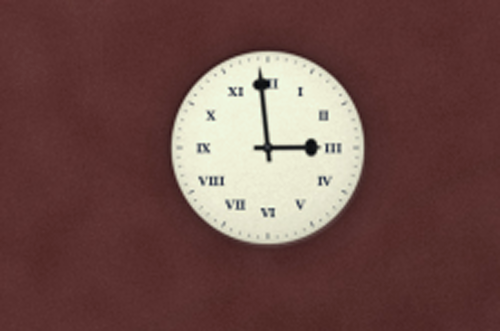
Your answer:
**2:59**
